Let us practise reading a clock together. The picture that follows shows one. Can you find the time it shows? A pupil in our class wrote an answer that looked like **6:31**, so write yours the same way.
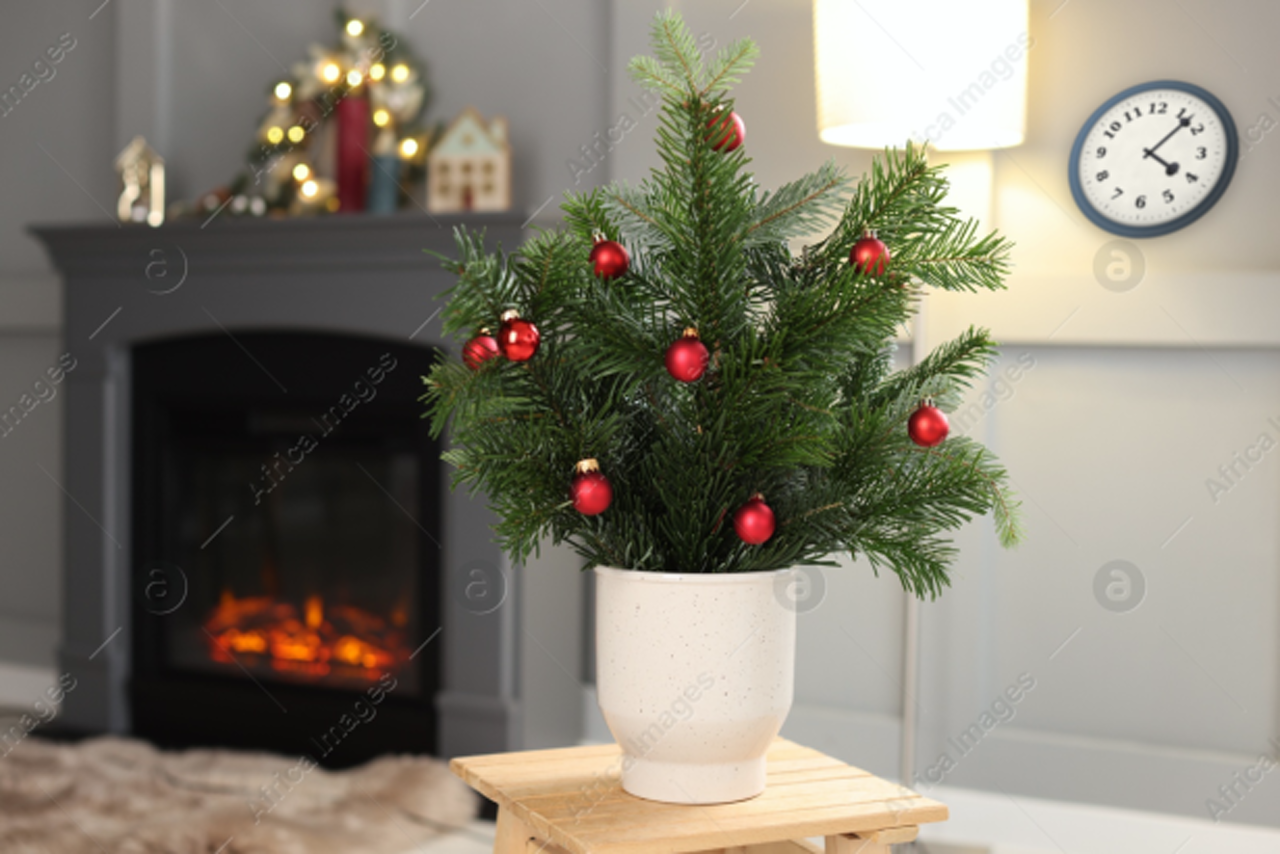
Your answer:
**4:07**
